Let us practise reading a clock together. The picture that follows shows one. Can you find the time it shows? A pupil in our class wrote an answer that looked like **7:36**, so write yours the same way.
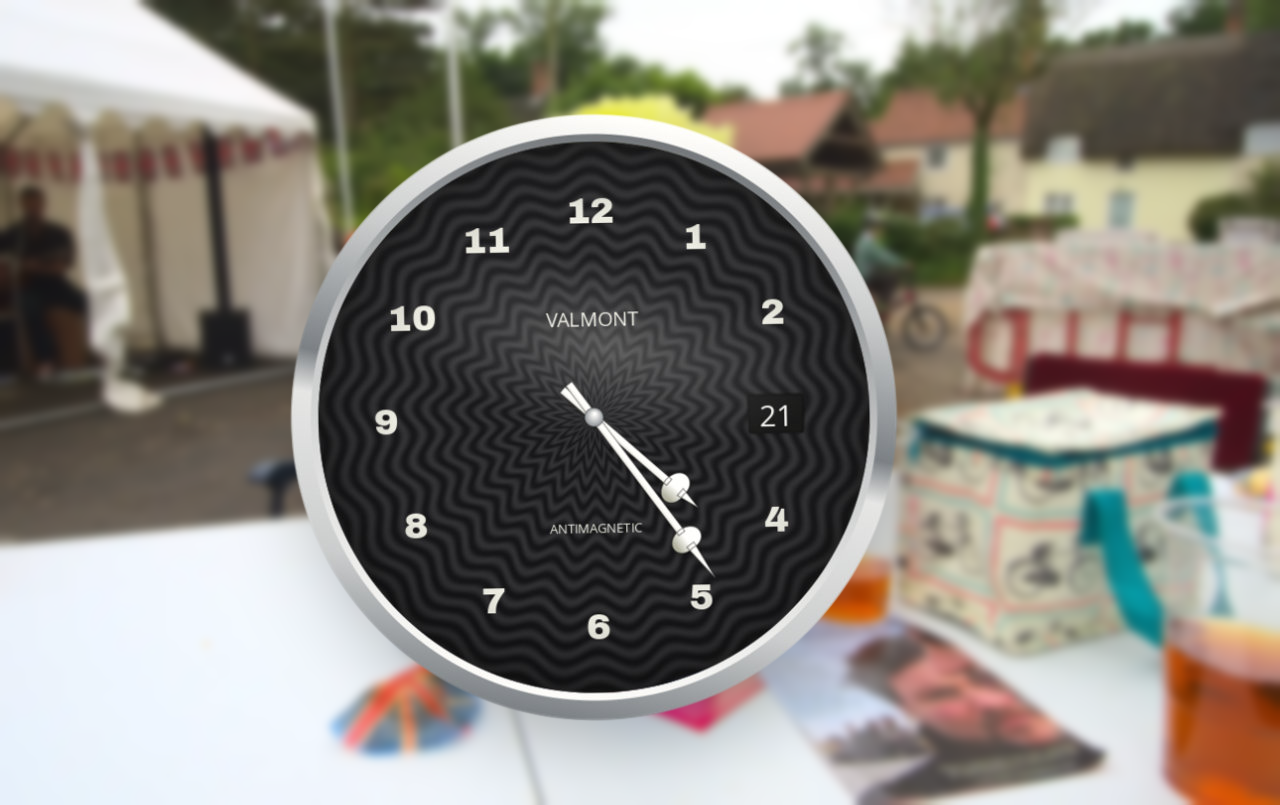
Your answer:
**4:24**
